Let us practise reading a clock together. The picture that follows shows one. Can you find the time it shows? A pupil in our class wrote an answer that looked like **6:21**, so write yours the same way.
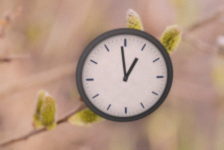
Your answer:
**12:59**
